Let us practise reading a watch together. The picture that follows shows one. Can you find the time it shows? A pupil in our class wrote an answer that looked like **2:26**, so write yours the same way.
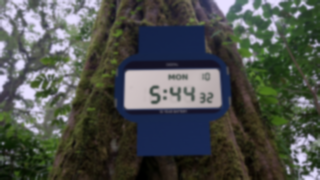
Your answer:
**5:44**
